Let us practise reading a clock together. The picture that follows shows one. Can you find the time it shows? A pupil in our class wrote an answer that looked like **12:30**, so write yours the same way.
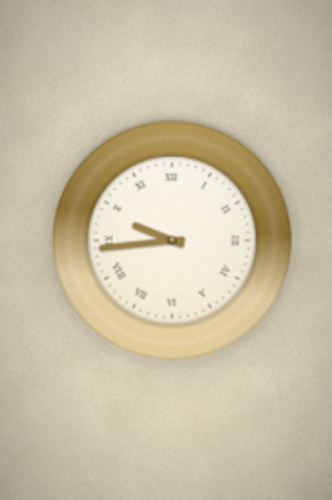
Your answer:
**9:44**
